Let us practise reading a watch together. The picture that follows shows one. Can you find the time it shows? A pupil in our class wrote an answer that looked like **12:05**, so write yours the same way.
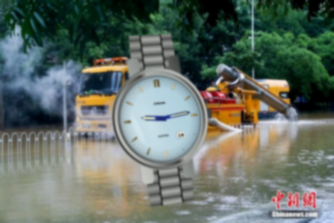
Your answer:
**9:14**
